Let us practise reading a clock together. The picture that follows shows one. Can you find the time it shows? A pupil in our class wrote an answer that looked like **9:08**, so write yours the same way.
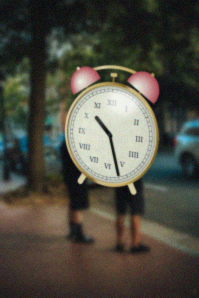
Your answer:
**10:27**
